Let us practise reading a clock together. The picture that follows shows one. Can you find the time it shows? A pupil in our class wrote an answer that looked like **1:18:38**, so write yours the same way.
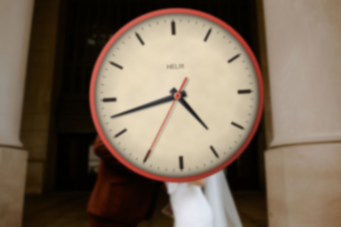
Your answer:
**4:42:35**
